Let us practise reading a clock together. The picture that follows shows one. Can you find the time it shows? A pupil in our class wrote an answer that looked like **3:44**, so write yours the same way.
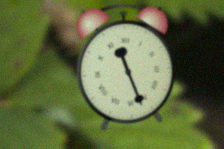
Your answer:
**11:27**
